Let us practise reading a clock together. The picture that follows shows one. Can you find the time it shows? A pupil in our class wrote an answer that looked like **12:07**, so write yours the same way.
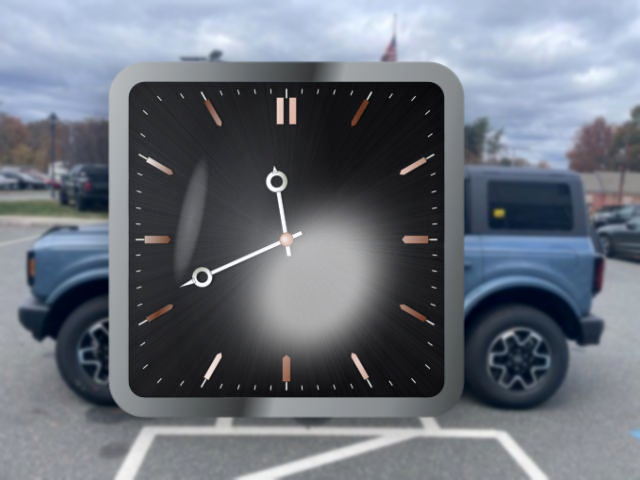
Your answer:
**11:41**
